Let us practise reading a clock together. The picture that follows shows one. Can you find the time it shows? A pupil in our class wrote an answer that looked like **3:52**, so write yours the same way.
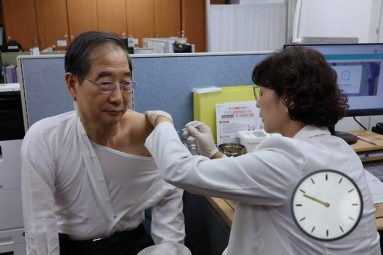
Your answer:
**9:49**
